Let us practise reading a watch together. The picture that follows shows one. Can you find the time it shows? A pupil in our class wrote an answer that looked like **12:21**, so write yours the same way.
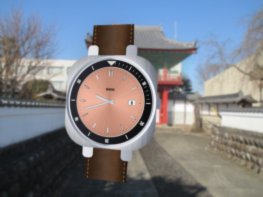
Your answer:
**9:42**
